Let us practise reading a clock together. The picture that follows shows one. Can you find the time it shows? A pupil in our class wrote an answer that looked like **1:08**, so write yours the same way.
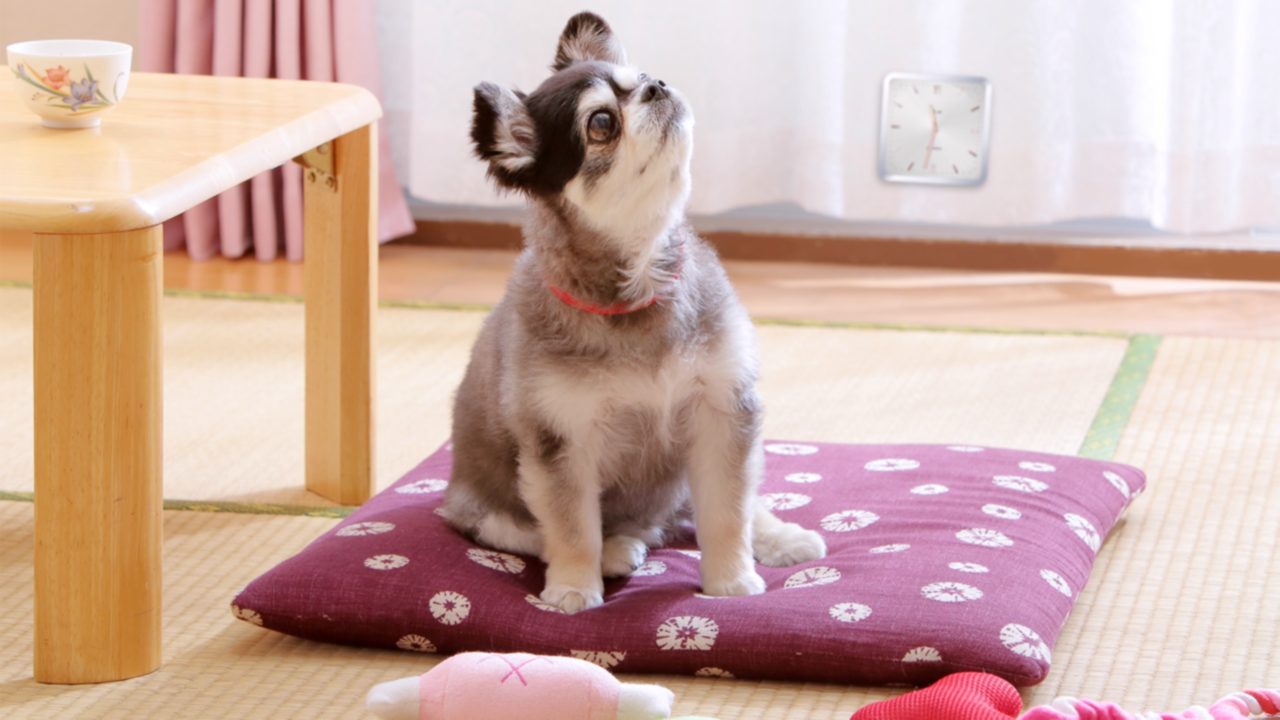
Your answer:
**11:32**
